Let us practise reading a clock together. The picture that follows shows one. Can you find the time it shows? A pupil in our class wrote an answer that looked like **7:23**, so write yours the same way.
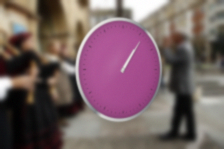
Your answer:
**1:06**
